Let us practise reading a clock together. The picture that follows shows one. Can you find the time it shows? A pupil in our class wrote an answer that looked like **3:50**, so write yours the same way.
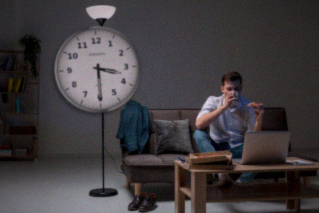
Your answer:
**3:30**
